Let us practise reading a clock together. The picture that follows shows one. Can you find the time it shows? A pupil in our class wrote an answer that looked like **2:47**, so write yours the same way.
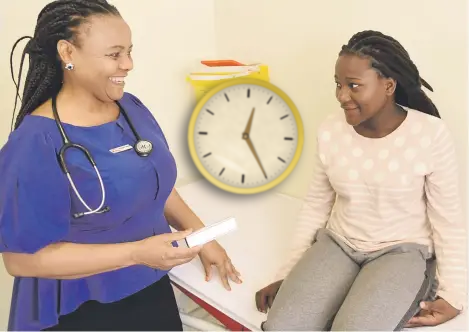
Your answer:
**12:25**
